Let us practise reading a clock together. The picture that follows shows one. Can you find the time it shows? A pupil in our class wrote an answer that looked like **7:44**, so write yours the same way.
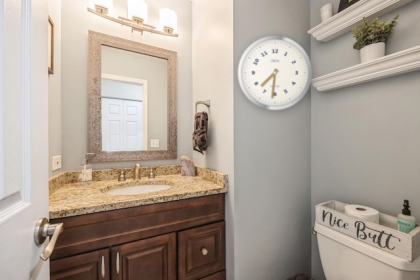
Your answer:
**7:31**
